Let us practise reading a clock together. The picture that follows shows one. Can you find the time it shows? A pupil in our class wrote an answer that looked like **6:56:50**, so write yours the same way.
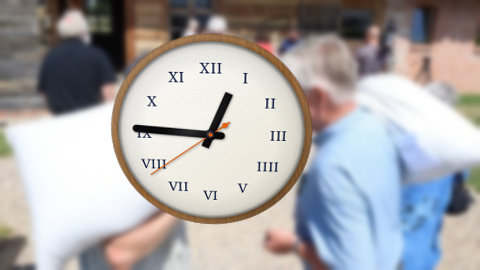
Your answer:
**12:45:39**
